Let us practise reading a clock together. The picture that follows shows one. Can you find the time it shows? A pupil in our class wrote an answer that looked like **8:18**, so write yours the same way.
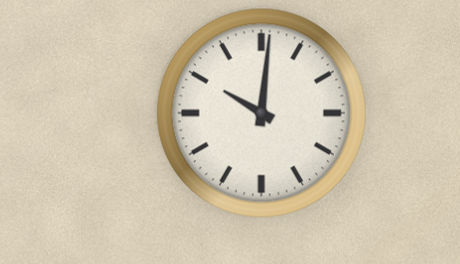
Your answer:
**10:01**
